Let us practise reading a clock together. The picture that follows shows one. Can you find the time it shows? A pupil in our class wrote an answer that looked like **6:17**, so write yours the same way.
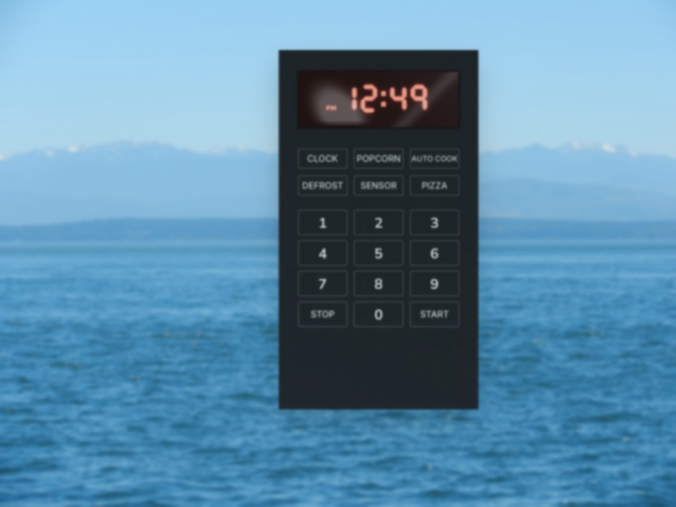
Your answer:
**12:49**
